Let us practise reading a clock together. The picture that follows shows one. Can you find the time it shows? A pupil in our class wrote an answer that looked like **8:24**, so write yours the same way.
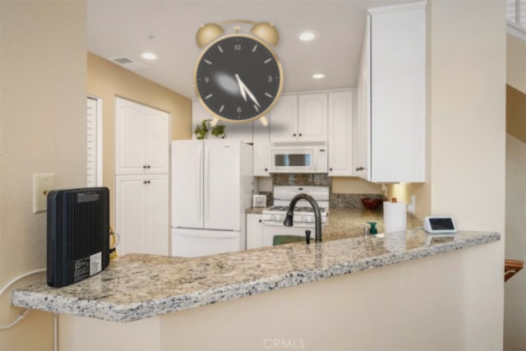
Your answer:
**5:24**
